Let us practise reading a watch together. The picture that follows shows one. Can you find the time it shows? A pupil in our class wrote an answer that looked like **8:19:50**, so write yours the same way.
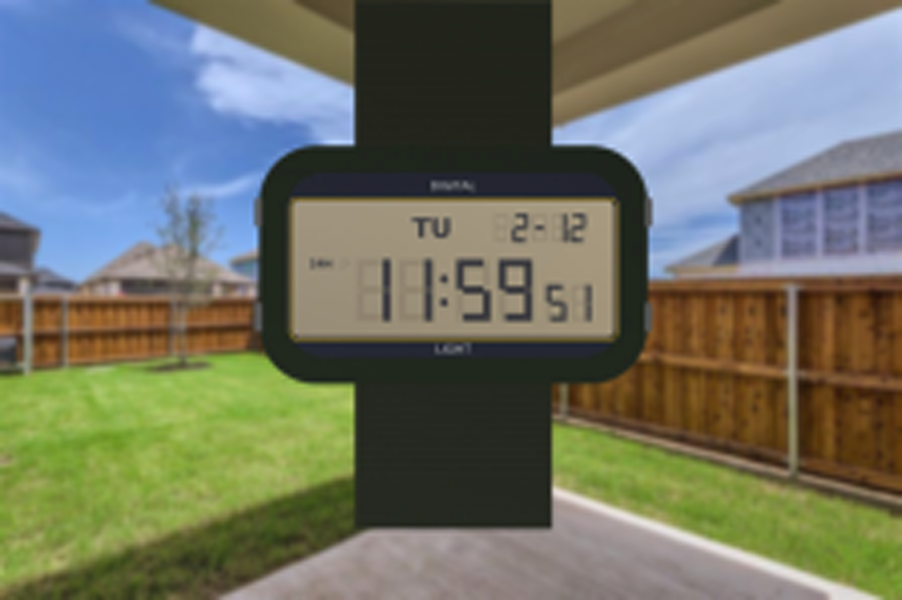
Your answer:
**11:59:51**
